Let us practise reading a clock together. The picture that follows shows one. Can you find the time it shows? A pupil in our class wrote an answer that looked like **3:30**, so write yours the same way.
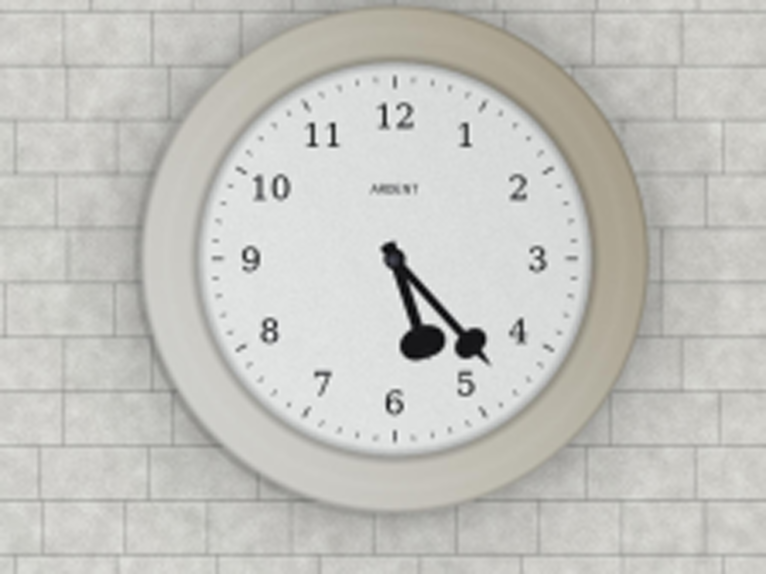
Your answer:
**5:23**
